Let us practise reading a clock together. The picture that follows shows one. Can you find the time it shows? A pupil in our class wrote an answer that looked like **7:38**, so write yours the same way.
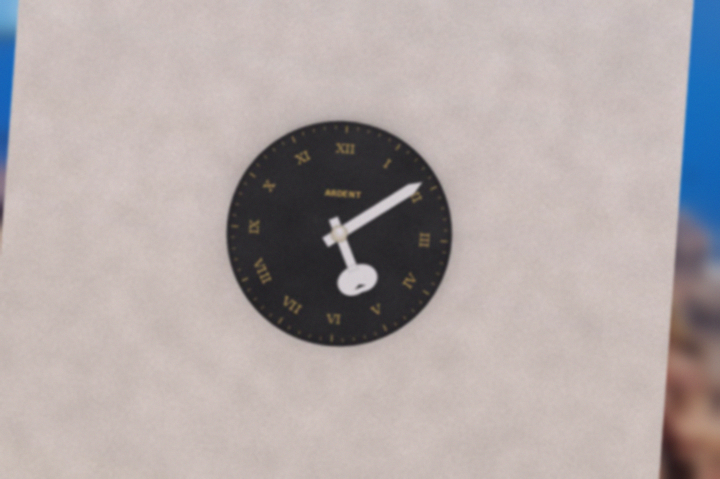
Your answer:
**5:09**
